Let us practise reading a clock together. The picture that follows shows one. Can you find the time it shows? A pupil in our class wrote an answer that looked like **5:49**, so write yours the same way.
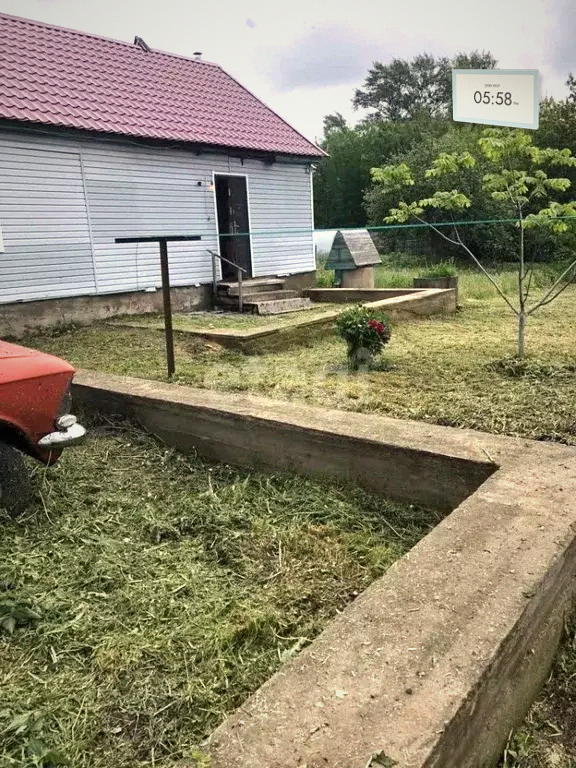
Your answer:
**5:58**
